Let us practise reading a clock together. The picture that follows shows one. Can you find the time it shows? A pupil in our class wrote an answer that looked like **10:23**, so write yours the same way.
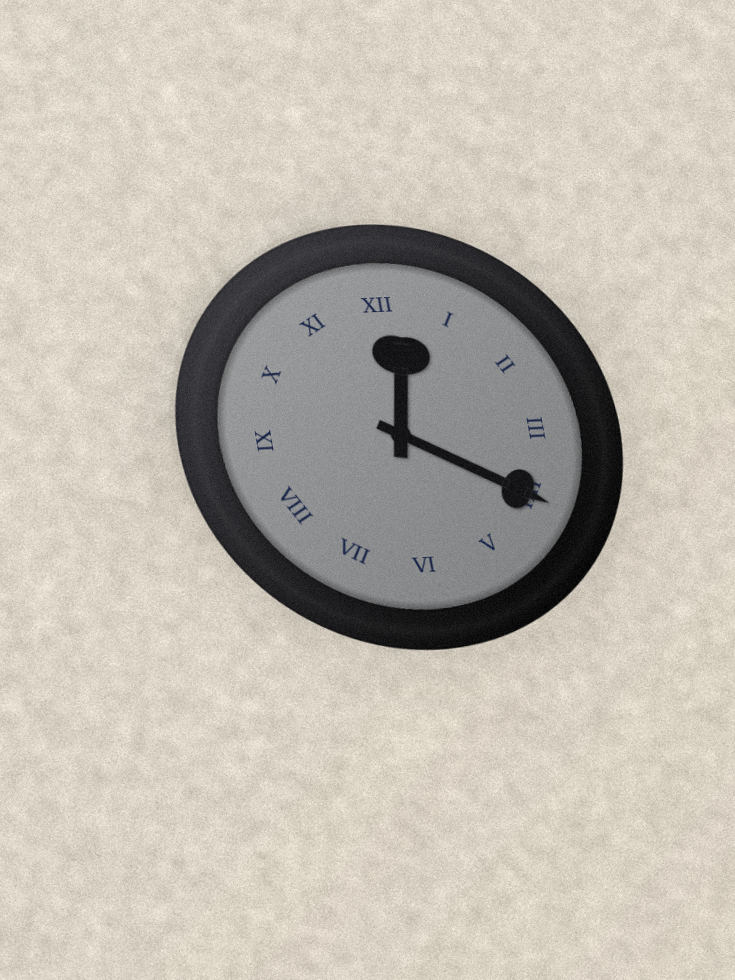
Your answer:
**12:20**
